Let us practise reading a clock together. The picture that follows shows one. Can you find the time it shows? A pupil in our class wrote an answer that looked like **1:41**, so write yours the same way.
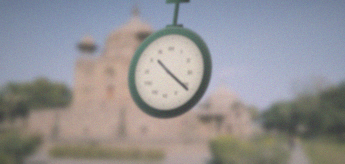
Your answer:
**10:21**
